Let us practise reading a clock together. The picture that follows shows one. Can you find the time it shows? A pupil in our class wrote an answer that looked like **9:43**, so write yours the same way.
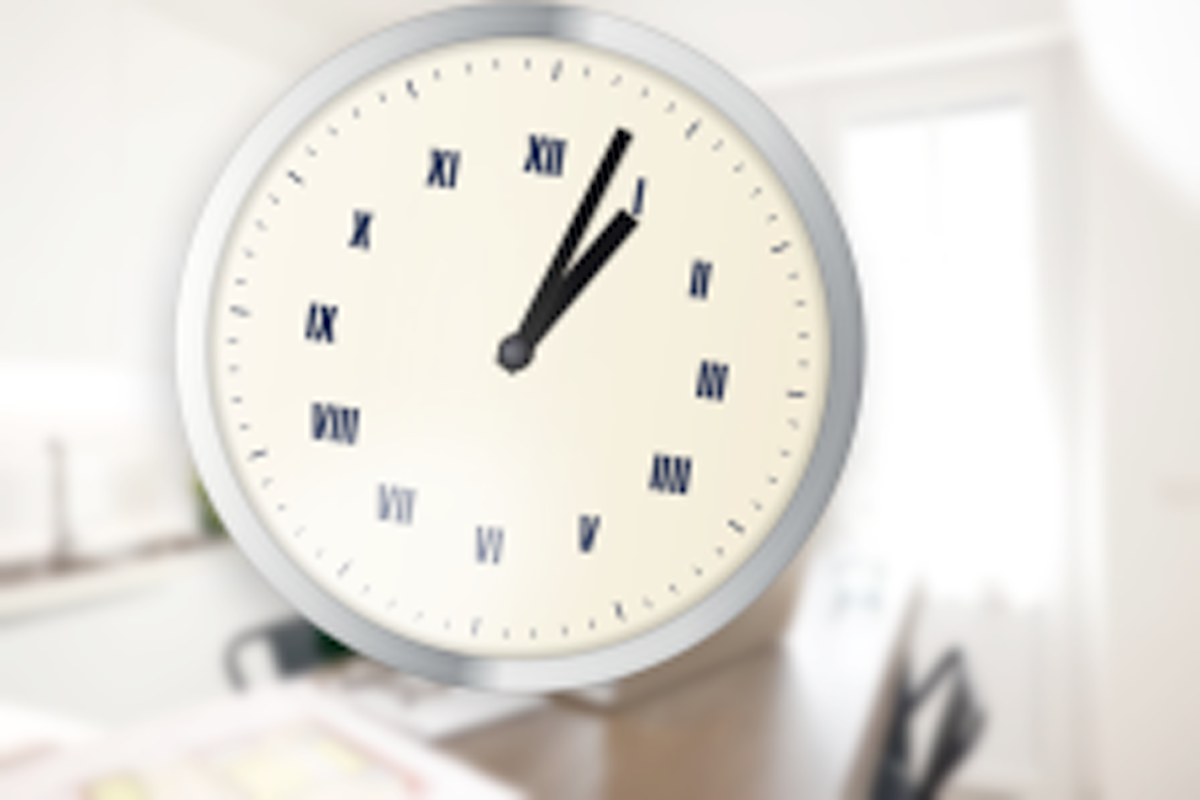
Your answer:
**1:03**
